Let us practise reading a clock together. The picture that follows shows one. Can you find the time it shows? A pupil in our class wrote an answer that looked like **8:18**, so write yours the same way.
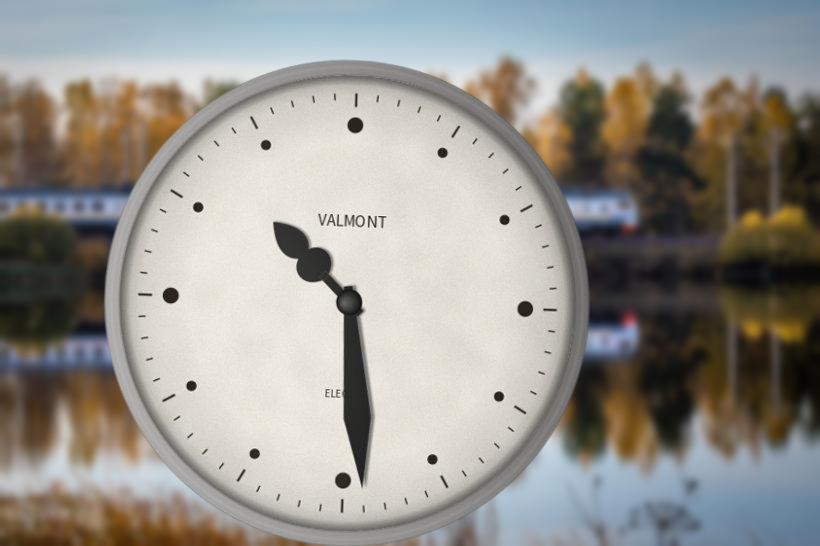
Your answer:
**10:29**
